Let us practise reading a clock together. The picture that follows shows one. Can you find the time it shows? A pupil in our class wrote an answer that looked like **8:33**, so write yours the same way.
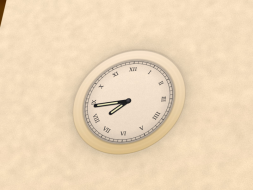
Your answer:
**7:44**
